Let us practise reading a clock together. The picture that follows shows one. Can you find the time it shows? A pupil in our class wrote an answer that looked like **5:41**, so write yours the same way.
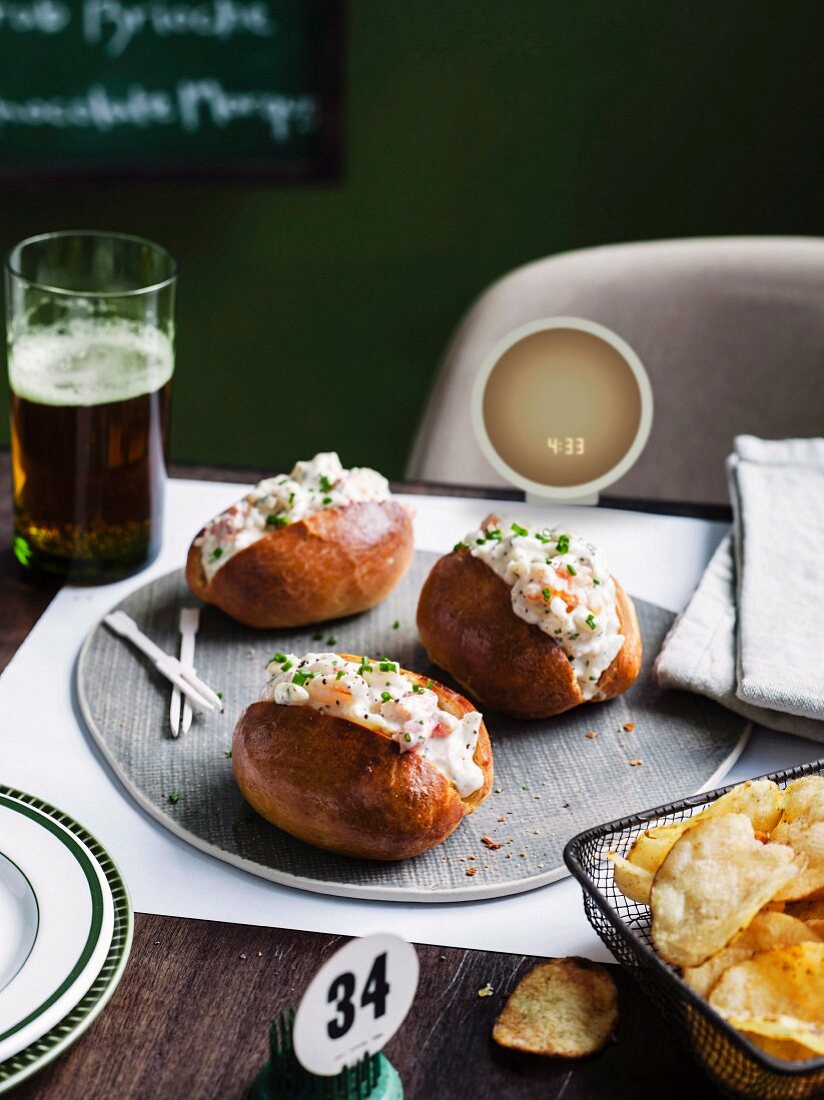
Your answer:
**4:33**
